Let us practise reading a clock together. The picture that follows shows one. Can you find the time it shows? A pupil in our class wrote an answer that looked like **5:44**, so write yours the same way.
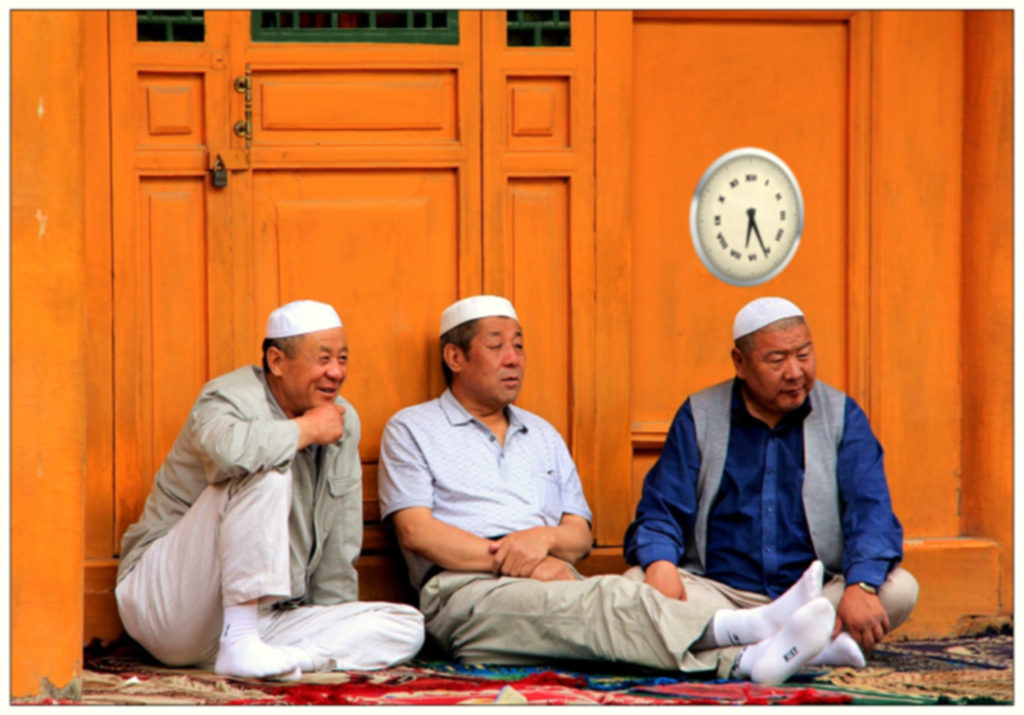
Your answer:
**6:26**
